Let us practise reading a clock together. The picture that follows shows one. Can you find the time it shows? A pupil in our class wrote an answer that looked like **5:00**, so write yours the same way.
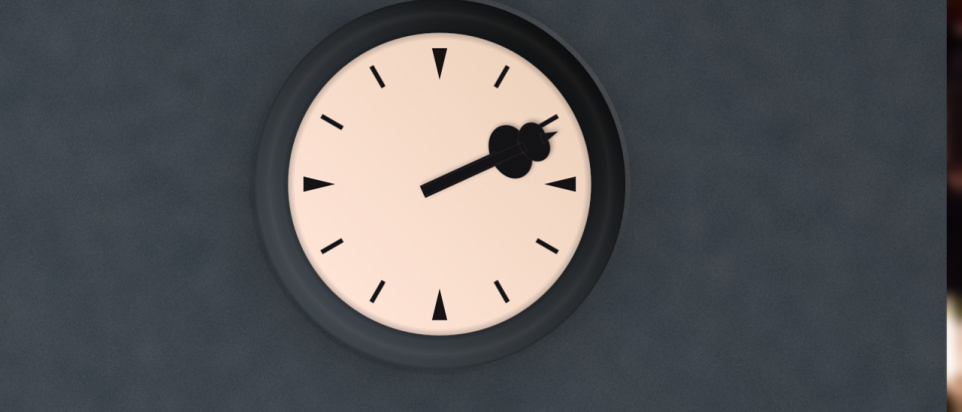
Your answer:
**2:11**
